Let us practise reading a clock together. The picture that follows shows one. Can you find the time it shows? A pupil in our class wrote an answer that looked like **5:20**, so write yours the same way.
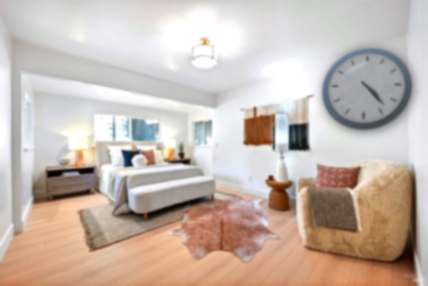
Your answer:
**4:23**
